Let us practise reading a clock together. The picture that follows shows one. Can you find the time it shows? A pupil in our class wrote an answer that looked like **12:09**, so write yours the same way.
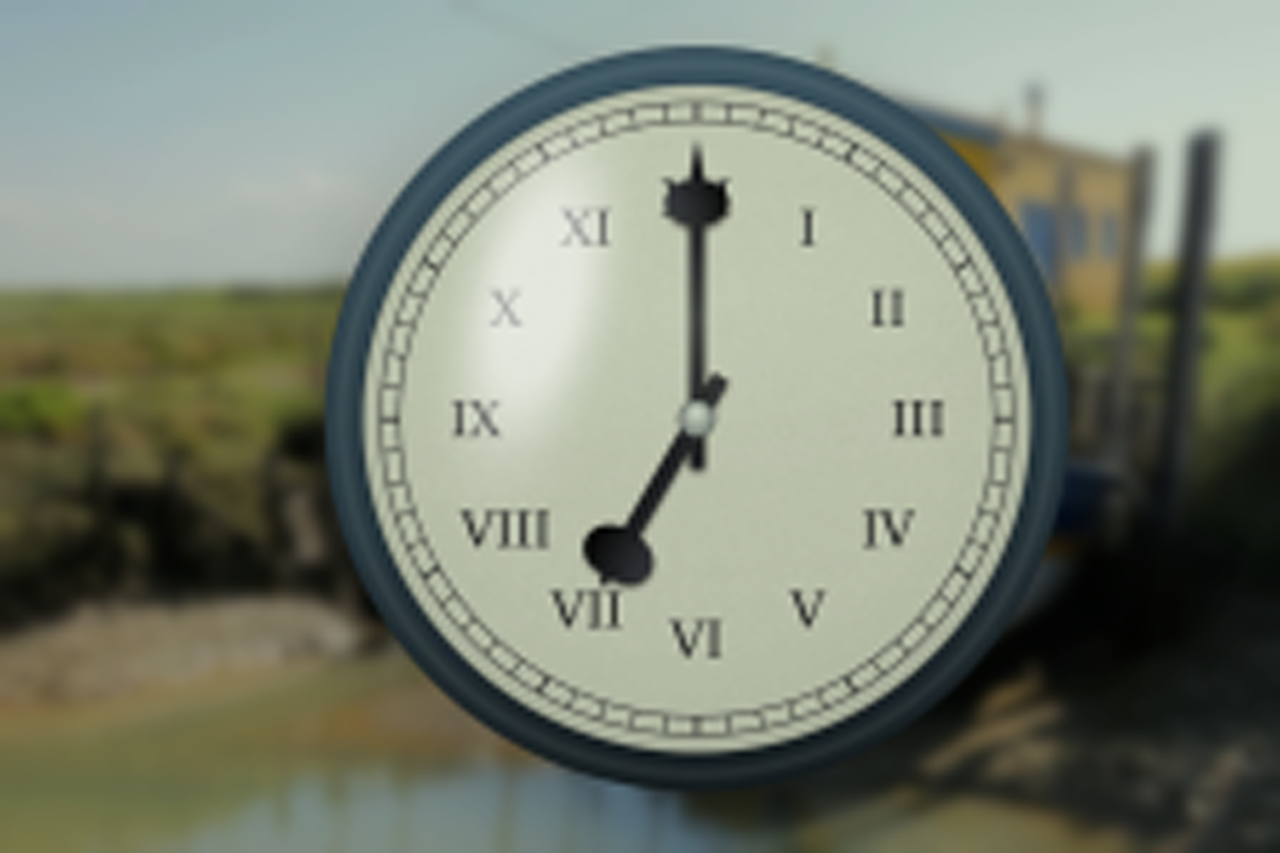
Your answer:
**7:00**
